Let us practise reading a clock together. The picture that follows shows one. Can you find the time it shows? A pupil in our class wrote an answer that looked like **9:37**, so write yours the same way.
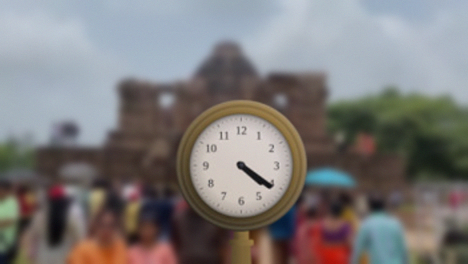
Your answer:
**4:21**
